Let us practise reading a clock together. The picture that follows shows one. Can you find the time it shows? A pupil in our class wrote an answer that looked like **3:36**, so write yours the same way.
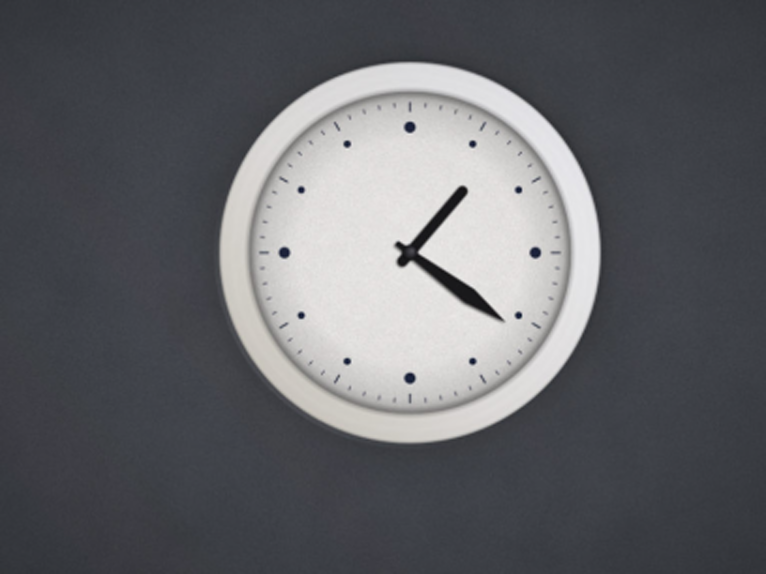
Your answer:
**1:21**
